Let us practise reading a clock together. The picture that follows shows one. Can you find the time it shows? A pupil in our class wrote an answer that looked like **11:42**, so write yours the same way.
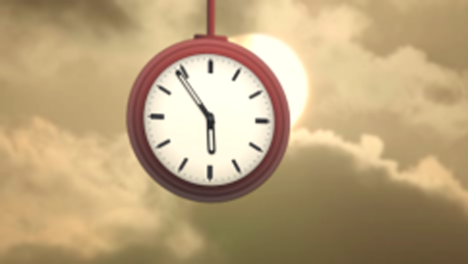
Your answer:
**5:54**
